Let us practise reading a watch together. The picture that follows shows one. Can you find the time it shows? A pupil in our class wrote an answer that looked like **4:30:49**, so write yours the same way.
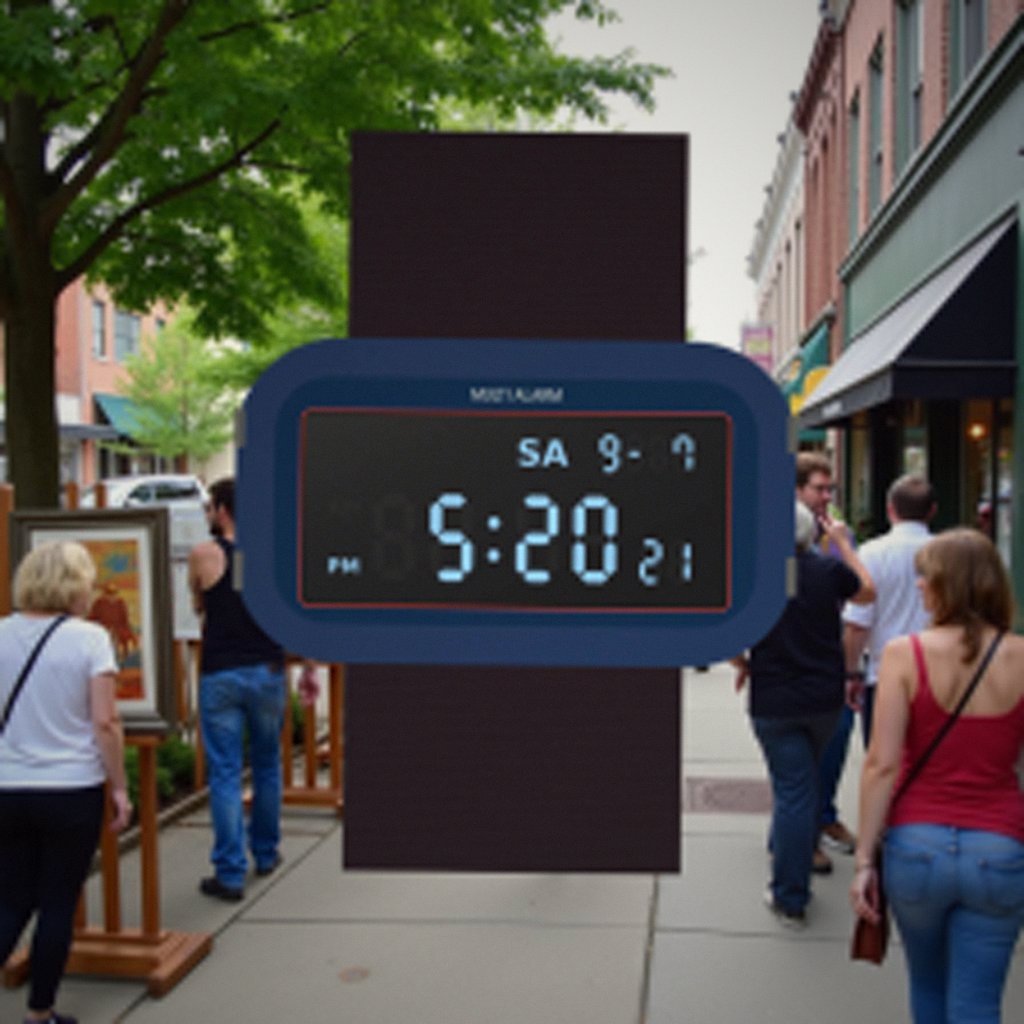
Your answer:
**5:20:21**
